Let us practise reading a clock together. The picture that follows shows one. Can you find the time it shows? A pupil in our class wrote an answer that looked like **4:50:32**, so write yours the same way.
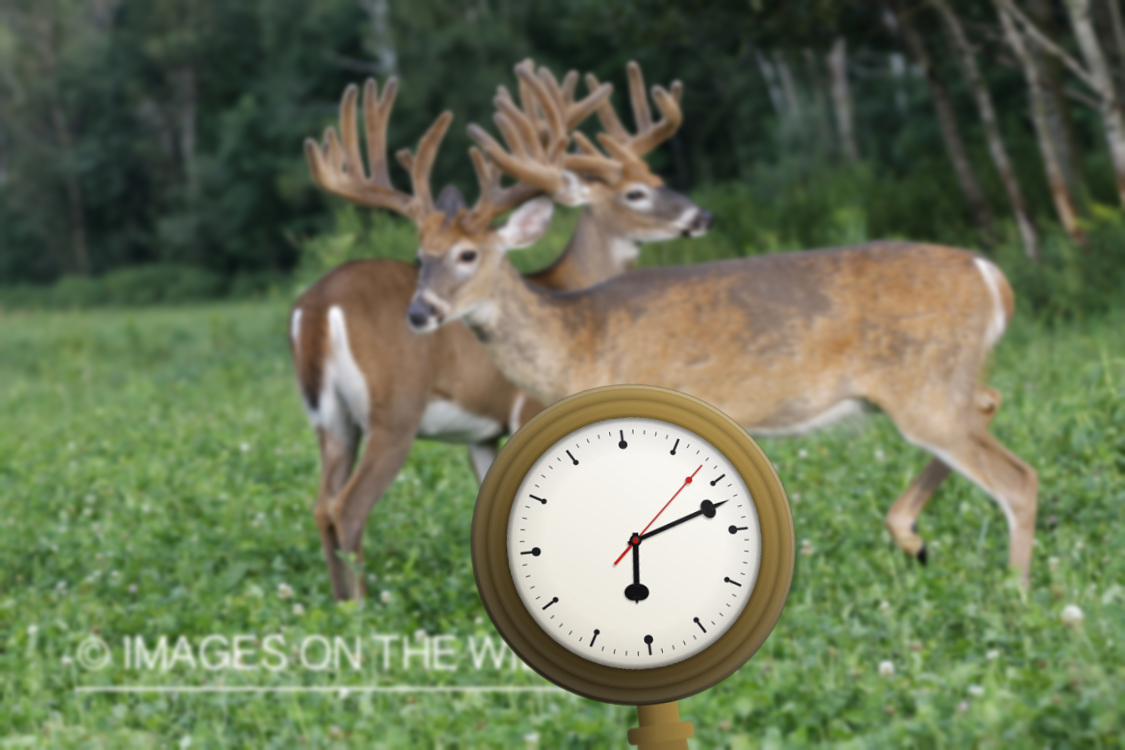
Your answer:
**6:12:08**
